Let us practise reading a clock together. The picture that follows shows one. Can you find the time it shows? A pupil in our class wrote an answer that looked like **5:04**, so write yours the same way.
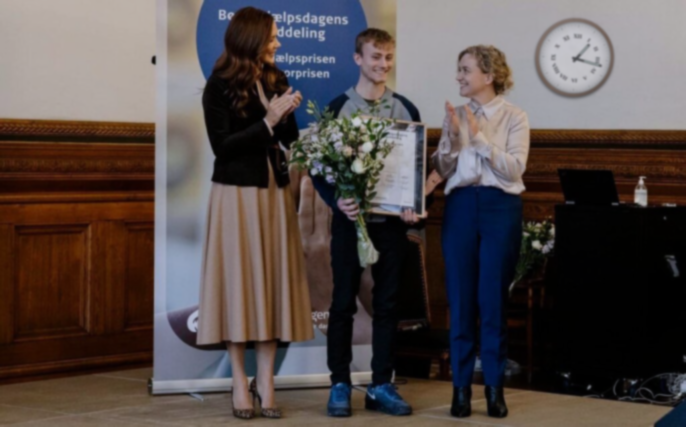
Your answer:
**1:17**
